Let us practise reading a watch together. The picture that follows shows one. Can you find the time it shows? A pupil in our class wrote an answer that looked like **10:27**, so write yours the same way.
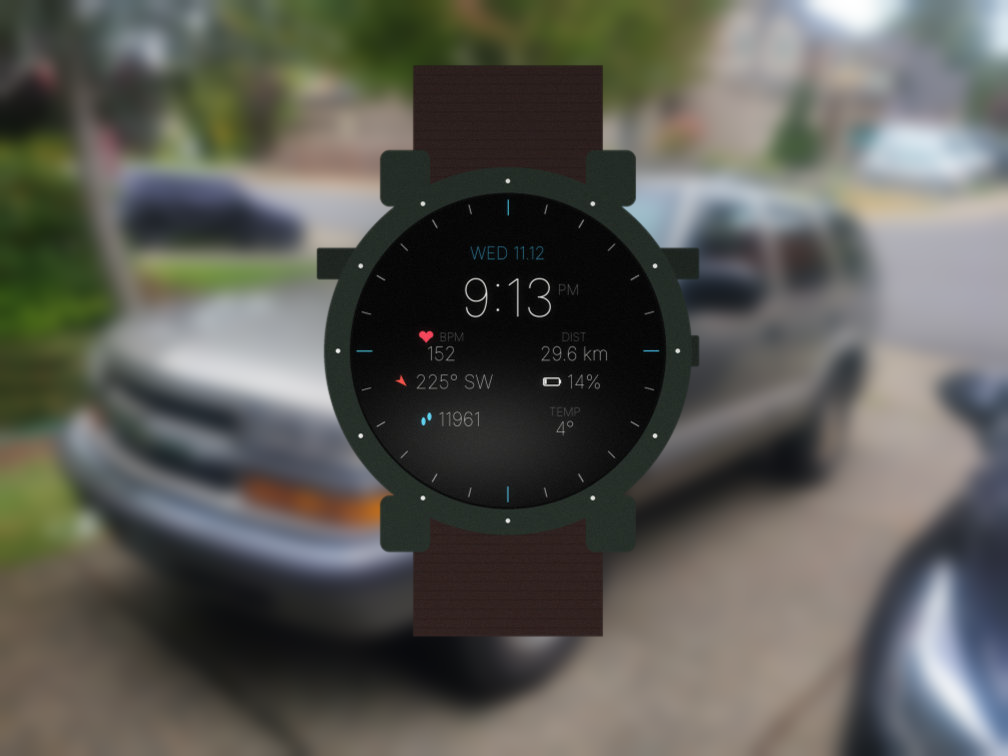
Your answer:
**9:13**
